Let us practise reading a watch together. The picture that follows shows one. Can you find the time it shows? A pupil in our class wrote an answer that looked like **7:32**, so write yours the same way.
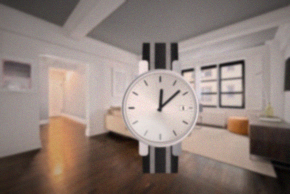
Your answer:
**12:08**
